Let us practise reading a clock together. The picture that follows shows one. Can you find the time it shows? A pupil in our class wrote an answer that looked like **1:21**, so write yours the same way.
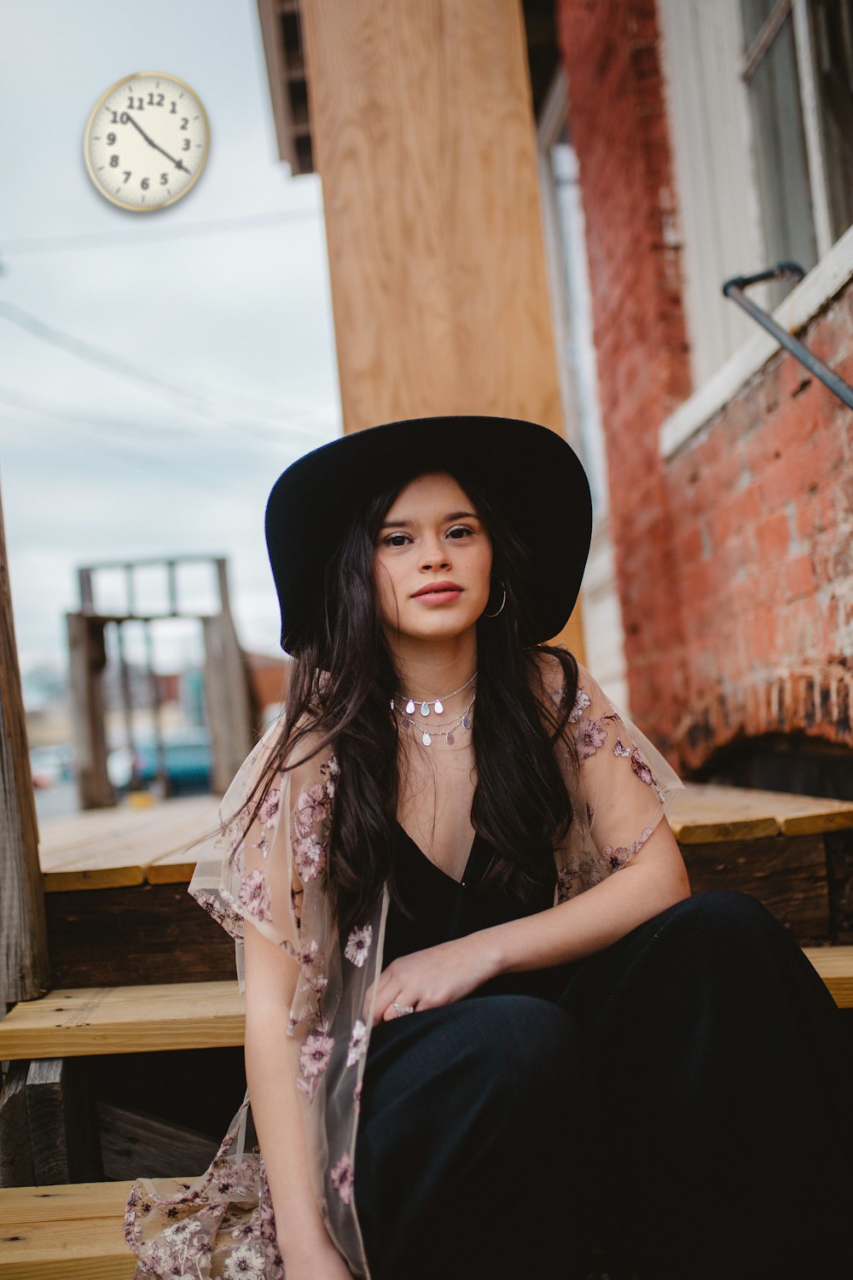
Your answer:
**10:20**
